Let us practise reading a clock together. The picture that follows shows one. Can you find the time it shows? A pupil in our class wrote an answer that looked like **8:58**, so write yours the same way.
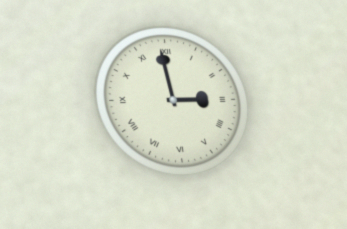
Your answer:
**2:59**
